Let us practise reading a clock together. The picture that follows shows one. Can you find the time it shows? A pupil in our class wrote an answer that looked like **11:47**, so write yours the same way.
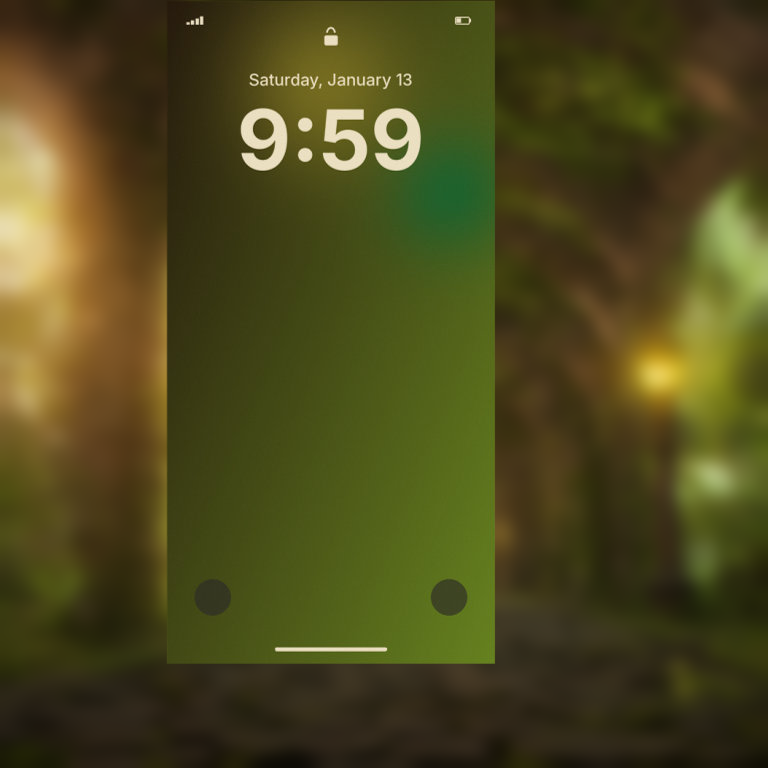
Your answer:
**9:59**
